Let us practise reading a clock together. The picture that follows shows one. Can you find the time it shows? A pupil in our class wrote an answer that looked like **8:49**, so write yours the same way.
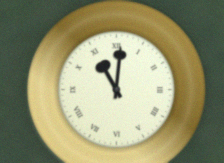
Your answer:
**11:01**
